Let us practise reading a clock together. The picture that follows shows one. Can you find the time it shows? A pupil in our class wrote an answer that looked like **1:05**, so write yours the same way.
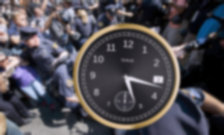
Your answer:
**5:17**
